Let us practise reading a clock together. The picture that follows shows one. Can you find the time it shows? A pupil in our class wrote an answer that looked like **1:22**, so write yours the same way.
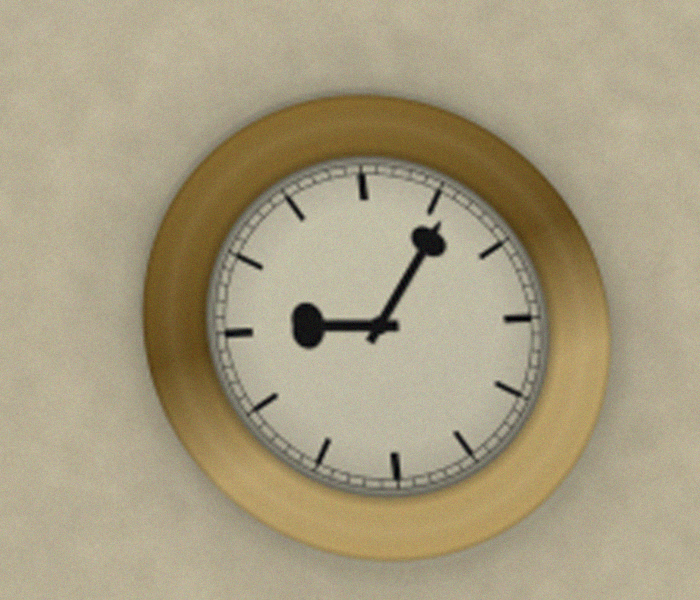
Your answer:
**9:06**
